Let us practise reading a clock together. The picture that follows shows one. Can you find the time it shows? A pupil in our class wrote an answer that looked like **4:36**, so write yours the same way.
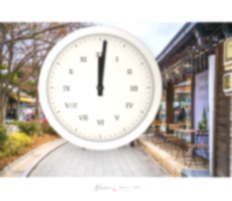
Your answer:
**12:01**
